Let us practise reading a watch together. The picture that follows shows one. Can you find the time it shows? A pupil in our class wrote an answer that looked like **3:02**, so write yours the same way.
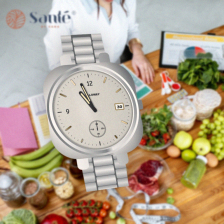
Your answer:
**10:57**
